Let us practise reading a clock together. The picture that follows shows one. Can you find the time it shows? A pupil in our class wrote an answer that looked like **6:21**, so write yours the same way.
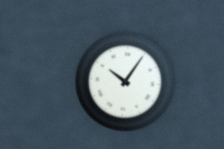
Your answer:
**10:05**
